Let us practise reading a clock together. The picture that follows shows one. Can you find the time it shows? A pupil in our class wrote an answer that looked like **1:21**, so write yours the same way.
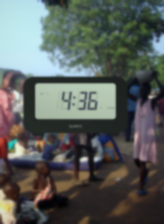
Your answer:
**4:36**
